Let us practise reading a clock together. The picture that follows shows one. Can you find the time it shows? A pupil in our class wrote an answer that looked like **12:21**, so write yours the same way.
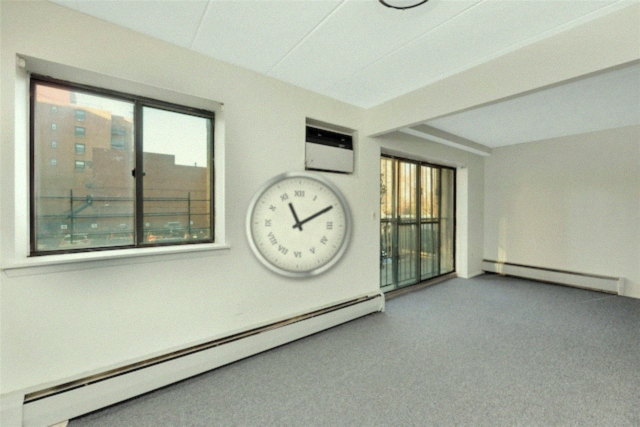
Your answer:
**11:10**
